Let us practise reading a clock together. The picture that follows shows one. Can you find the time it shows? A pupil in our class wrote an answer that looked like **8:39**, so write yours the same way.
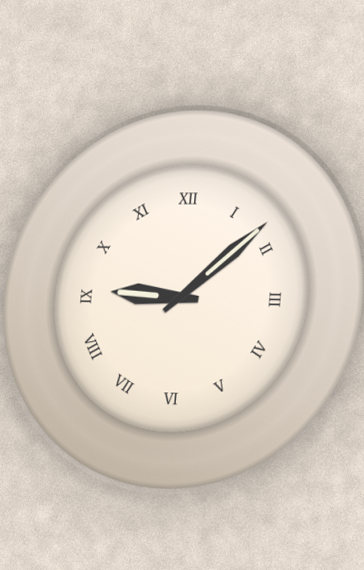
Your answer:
**9:08**
